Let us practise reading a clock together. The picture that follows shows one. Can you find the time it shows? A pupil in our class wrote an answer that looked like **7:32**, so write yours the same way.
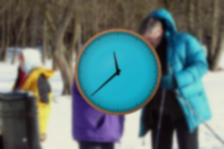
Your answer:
**11:38**
